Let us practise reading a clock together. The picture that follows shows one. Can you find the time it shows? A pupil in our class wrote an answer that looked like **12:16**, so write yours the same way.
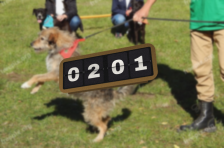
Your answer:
**2:01**
